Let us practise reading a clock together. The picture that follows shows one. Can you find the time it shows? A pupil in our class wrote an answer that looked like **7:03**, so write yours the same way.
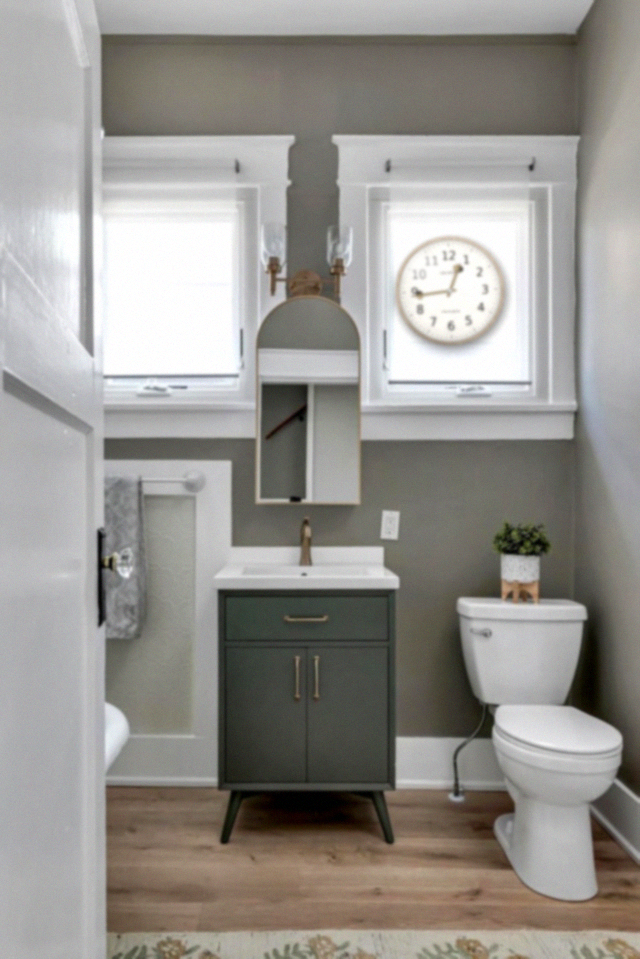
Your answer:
**12:44**
